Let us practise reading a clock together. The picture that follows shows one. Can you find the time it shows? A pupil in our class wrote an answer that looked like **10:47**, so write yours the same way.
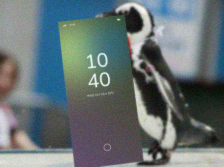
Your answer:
**10:40**
